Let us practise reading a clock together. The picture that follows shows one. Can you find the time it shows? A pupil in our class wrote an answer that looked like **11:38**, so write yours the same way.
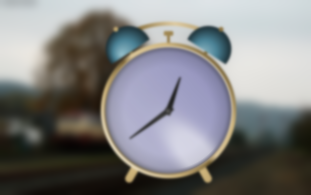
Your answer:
**12:39**
